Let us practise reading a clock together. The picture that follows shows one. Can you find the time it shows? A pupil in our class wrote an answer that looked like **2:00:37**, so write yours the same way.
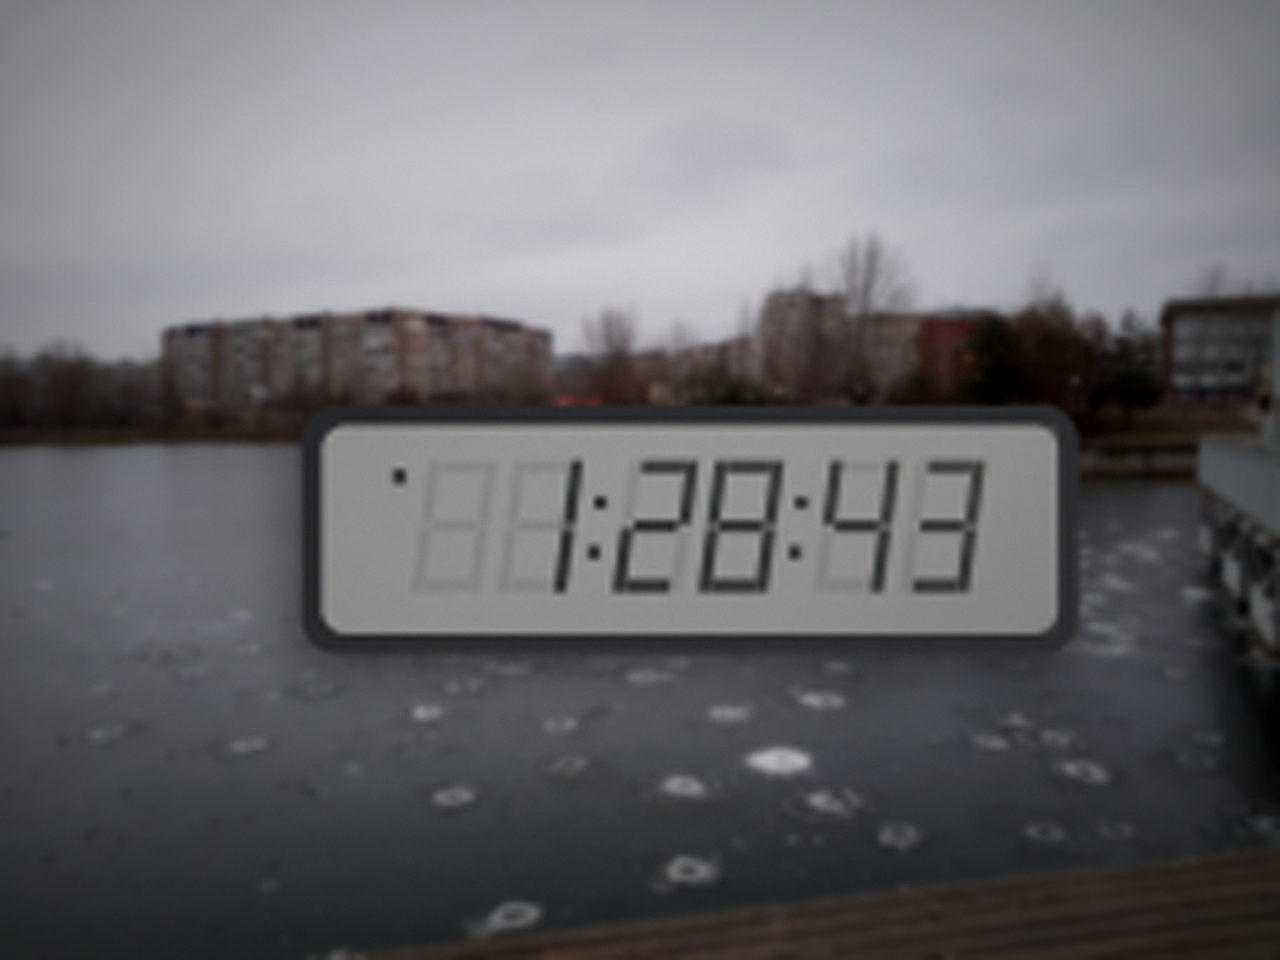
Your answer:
**1:28:43**
